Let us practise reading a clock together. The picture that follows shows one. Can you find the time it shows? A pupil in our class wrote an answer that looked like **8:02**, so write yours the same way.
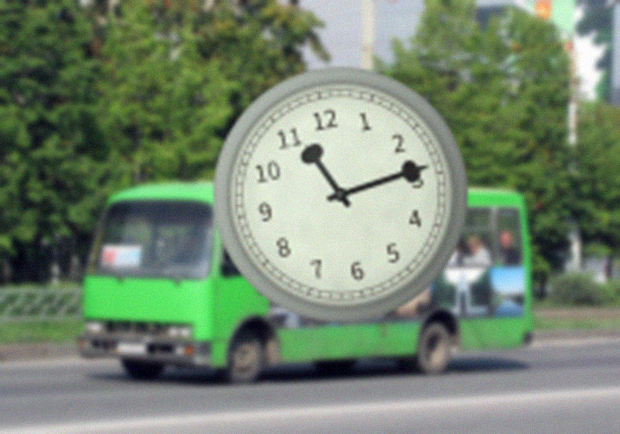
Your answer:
**11:14**
